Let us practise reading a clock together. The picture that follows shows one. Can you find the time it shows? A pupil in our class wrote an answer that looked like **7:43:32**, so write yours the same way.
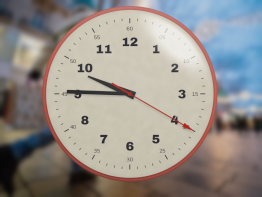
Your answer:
**9:45:20**
